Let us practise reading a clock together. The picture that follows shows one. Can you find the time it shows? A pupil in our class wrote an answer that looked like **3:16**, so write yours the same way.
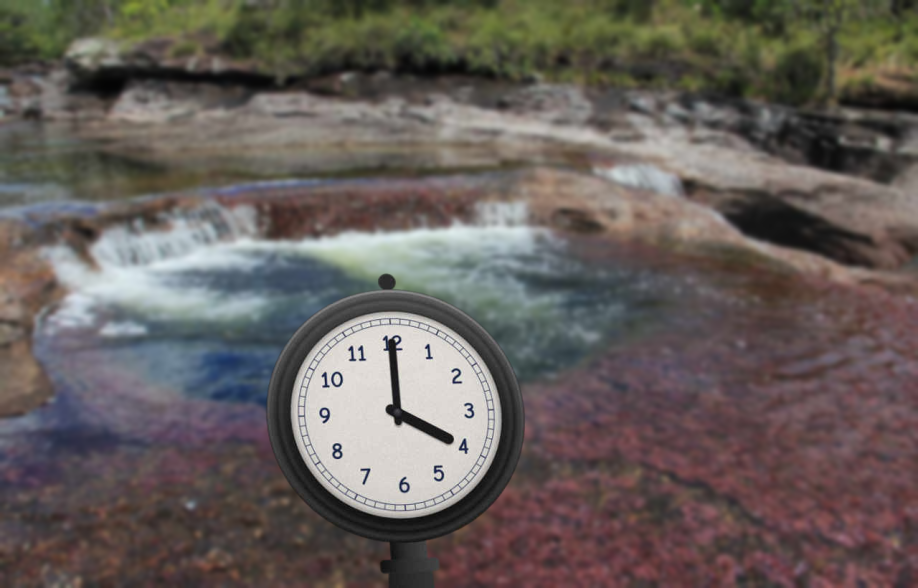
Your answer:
**4:00**
